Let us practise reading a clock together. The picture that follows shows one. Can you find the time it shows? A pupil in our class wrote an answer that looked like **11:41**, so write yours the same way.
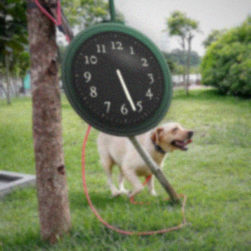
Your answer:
**5:27**
